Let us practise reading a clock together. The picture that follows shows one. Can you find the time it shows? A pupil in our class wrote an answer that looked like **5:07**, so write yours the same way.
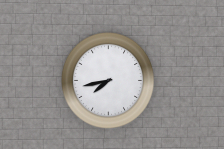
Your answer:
**7:43**
